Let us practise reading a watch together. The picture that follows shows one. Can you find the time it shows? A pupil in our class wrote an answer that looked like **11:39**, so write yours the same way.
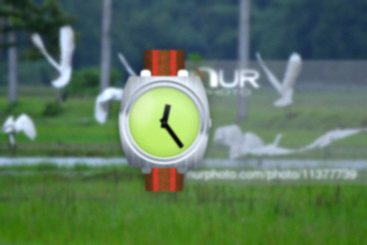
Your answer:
**12:24**
